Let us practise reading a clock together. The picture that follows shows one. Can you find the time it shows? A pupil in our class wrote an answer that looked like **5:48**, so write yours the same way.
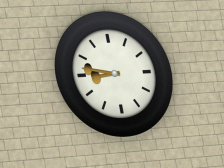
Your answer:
**8:47**
